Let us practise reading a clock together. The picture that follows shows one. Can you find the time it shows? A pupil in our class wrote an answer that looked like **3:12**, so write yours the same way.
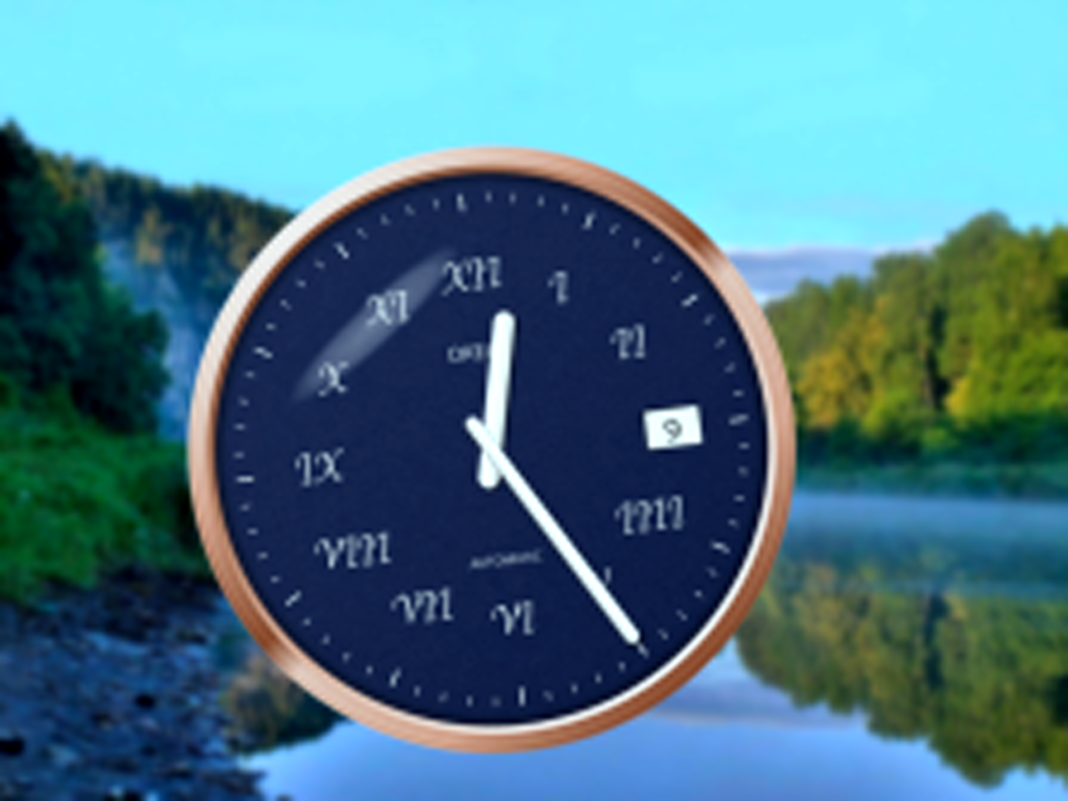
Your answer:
**12:25**
